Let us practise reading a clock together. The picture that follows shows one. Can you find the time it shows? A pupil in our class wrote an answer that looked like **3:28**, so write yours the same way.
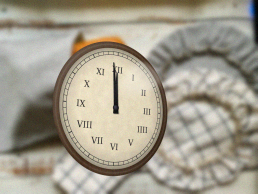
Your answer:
**11:59**
